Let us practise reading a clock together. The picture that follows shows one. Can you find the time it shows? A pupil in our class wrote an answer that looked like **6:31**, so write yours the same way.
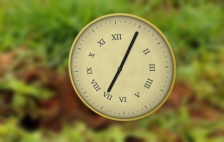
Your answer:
**7:05**
